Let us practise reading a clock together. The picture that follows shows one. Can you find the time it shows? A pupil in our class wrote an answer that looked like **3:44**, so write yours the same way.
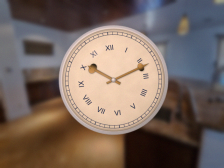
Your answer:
**10:12**
